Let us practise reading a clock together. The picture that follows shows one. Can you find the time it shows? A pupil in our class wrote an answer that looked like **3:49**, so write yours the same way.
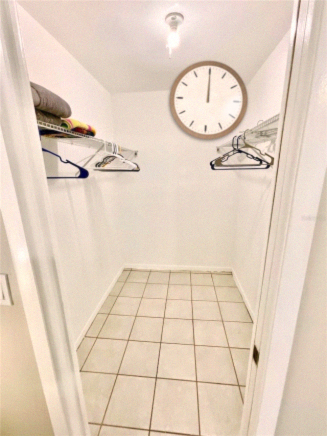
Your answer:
**12:00**
